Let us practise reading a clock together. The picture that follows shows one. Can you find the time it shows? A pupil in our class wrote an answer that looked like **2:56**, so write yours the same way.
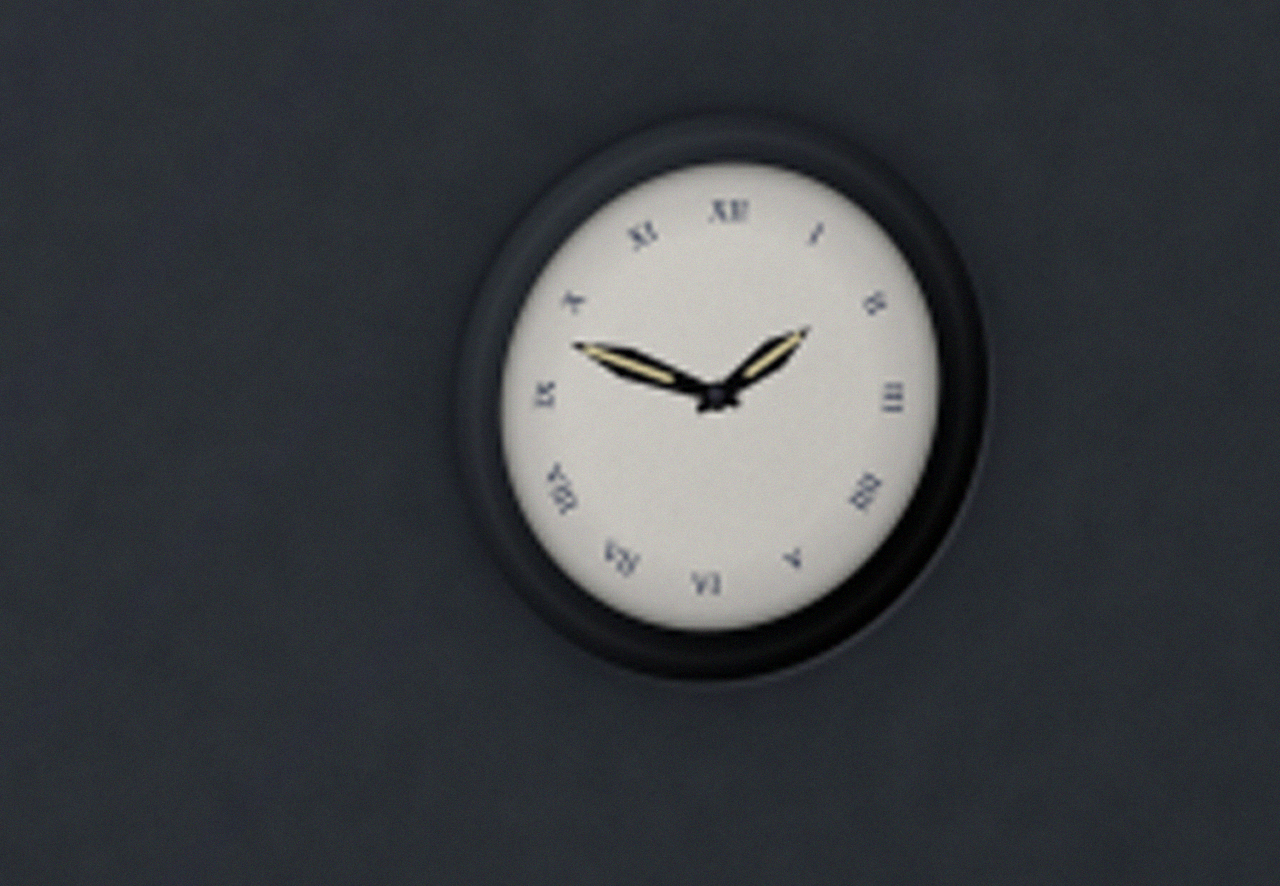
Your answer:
**1:48**
